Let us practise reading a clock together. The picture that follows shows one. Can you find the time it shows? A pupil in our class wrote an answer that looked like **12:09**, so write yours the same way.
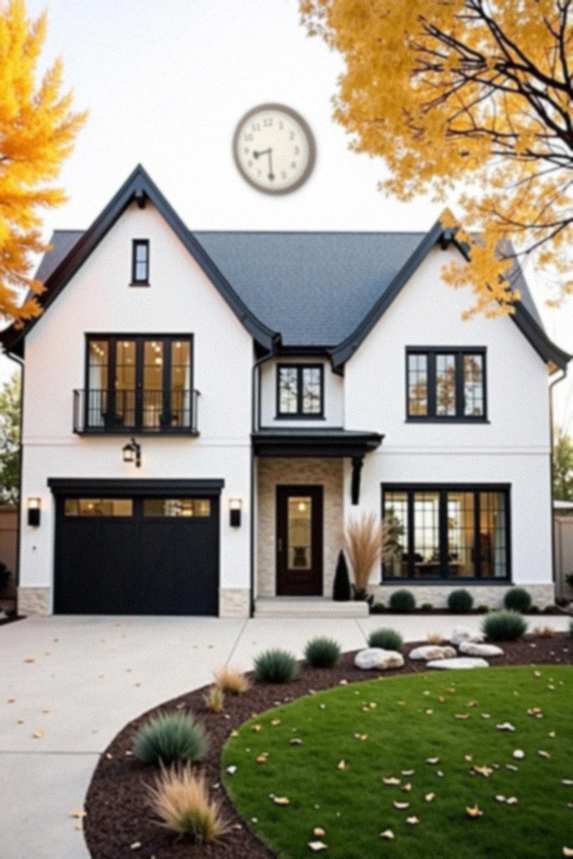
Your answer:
**8:30**
